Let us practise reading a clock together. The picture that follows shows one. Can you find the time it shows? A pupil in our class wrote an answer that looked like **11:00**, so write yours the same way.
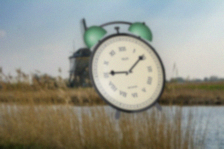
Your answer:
**9:09**
